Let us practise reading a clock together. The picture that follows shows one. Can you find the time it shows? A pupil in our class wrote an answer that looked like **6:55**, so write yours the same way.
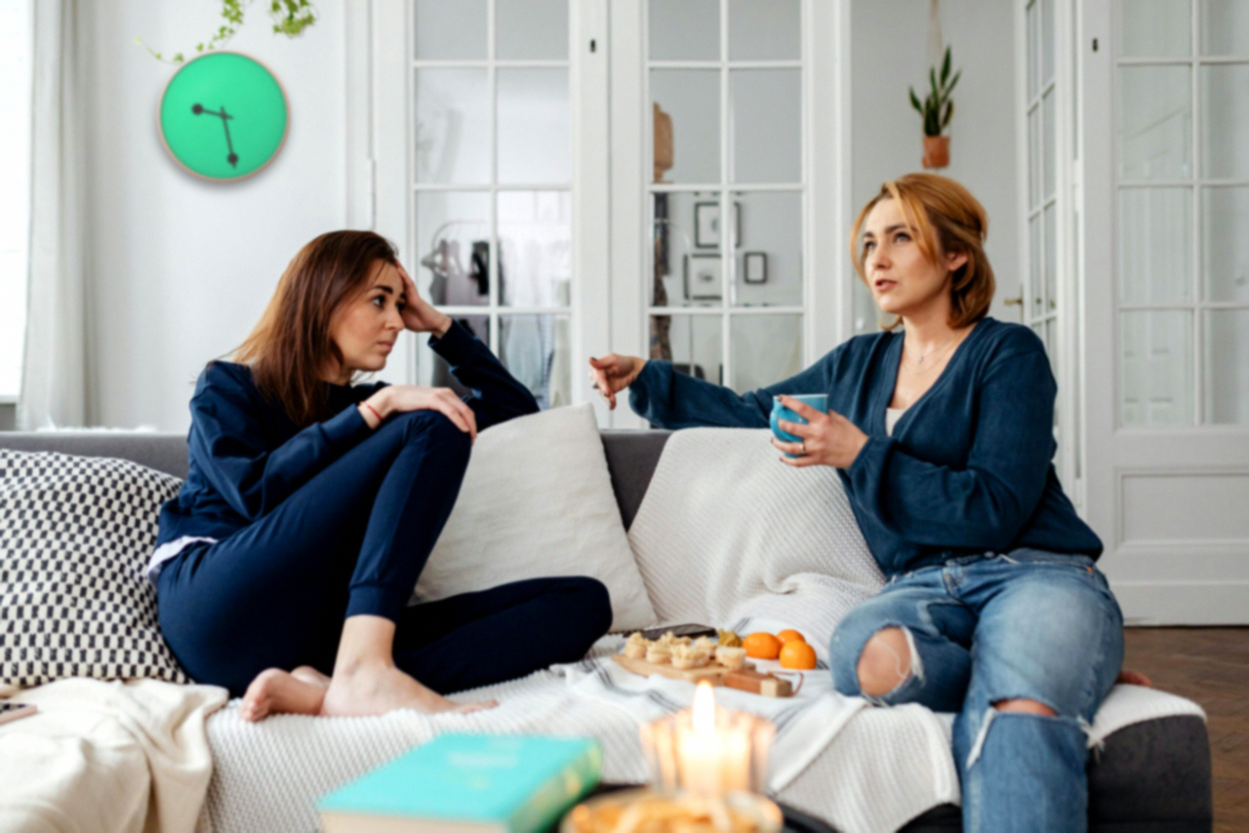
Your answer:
**9:28**
